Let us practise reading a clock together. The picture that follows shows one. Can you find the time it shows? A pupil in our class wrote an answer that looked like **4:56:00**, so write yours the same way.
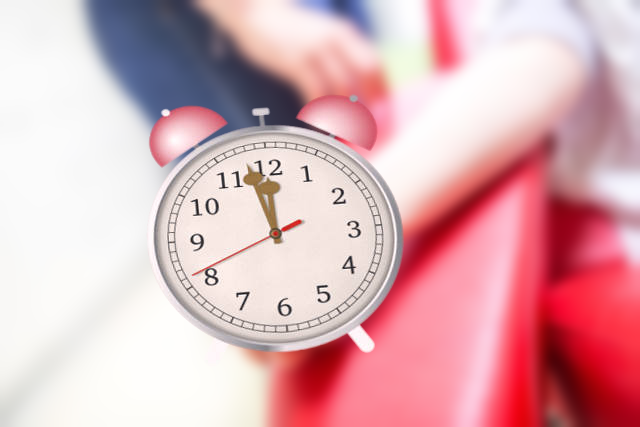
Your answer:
**11:57:41**
